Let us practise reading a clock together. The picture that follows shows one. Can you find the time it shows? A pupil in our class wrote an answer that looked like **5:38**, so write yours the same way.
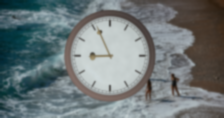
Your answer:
**8:56**
